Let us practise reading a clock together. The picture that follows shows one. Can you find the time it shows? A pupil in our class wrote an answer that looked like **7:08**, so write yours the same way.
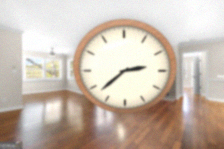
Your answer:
**2:38**
